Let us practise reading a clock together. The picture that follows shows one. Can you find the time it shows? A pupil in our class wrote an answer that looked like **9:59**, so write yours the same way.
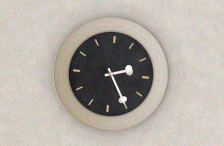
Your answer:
**2:25**
